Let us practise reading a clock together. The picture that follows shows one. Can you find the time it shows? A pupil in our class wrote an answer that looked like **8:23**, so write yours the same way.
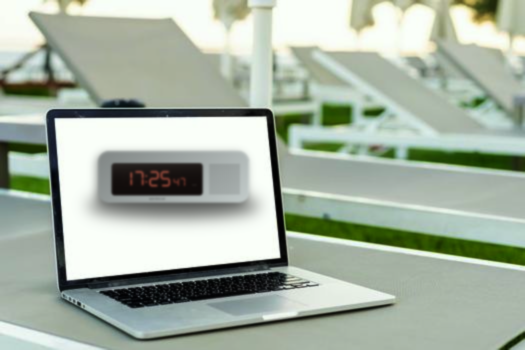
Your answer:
**17:25**
